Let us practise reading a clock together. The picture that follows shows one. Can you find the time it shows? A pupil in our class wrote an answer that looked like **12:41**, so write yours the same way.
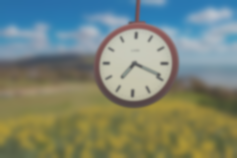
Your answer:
**7:19**
